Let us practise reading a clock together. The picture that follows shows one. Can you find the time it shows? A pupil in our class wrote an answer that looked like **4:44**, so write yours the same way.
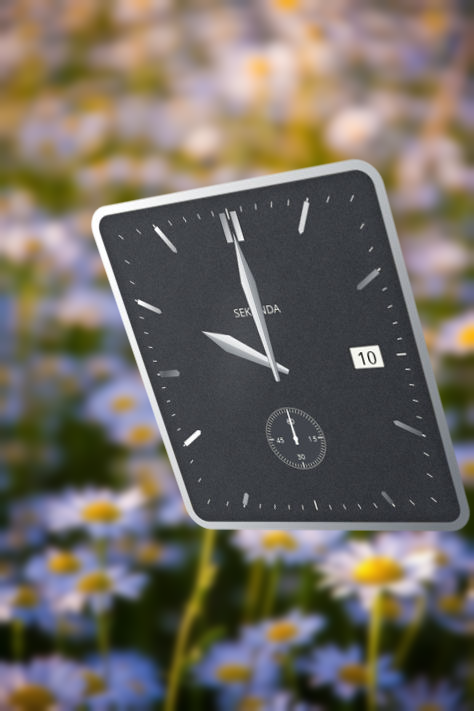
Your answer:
**10:00**
